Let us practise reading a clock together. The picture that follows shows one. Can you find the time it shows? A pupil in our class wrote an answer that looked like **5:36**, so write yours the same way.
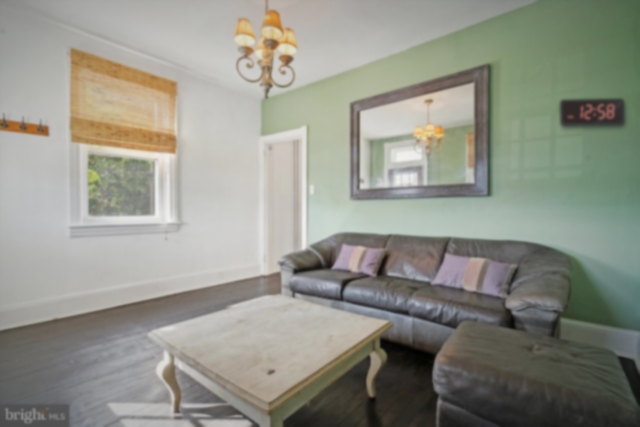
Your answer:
**12:58**
